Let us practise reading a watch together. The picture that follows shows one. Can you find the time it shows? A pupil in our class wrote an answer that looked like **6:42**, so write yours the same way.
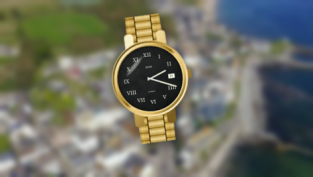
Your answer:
**2:19**
